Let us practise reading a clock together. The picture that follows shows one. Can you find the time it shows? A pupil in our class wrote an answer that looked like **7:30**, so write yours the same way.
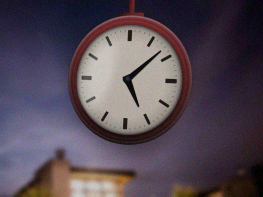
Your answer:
**5:08**
